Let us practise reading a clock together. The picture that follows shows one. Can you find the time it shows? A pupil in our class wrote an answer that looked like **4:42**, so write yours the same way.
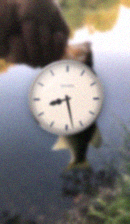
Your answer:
**8:28**
